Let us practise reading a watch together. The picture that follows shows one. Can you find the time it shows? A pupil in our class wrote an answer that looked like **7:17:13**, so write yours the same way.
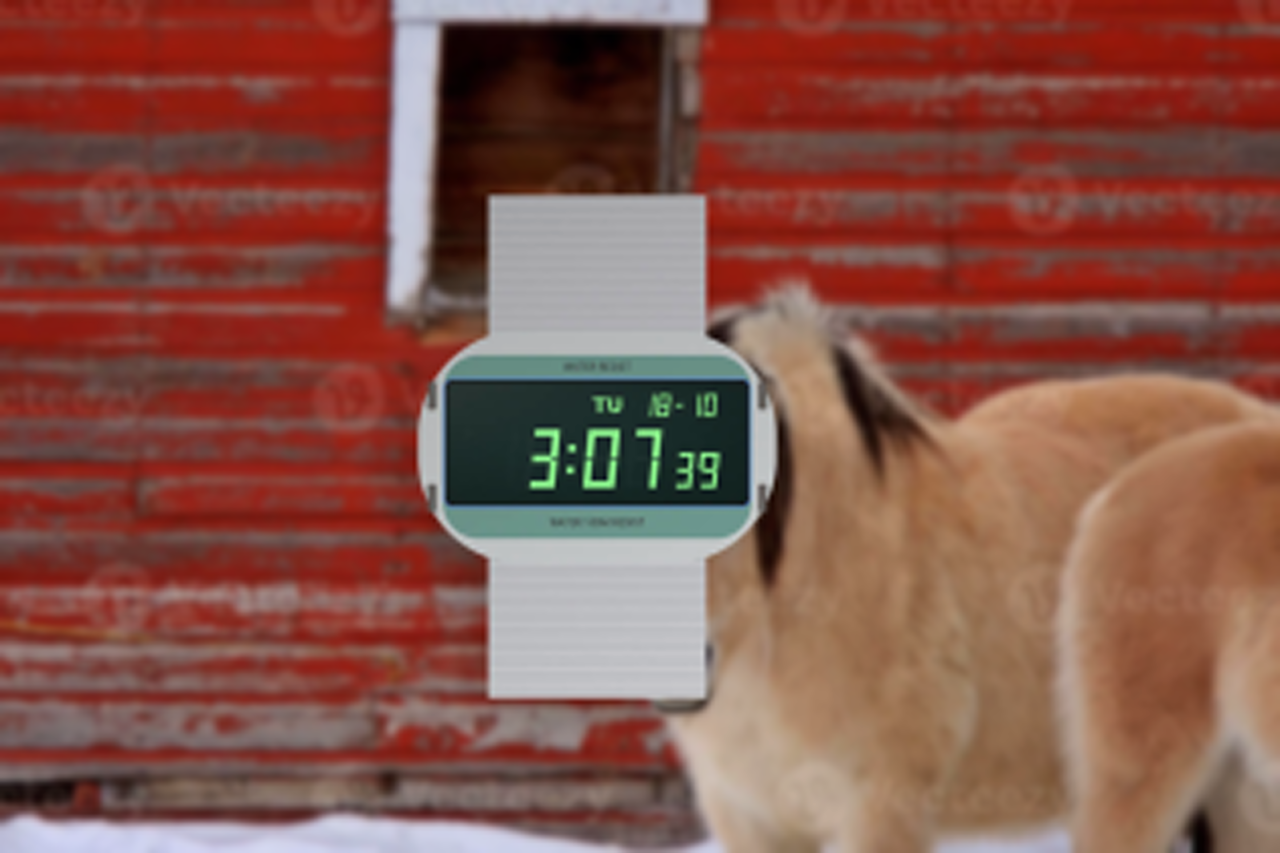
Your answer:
**3:07:39**
